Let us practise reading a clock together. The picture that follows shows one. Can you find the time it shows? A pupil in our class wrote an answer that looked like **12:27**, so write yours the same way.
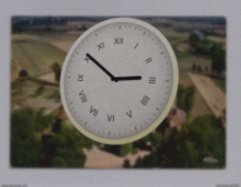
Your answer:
**2:51**
